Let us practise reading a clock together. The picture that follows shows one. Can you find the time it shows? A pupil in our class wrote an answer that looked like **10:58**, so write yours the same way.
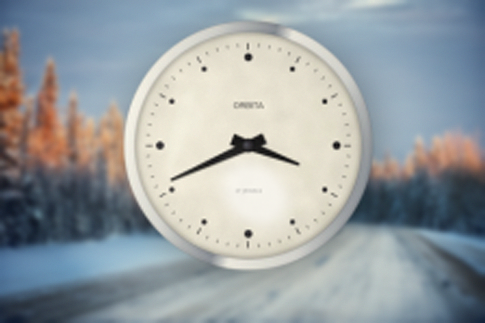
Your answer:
**3:41**
